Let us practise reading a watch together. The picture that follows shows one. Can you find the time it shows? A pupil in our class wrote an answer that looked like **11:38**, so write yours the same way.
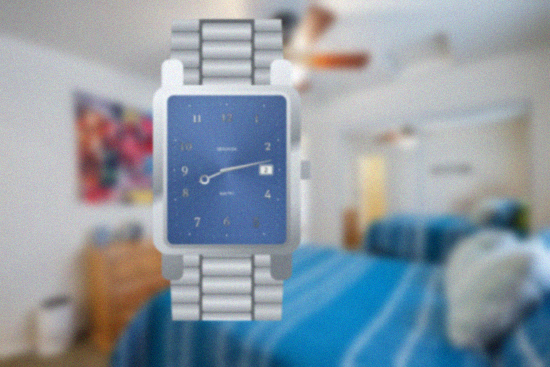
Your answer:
**8:13**
